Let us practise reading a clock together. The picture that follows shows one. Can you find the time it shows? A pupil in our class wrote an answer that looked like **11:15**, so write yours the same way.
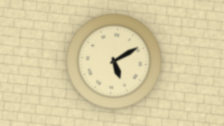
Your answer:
**5:09**
